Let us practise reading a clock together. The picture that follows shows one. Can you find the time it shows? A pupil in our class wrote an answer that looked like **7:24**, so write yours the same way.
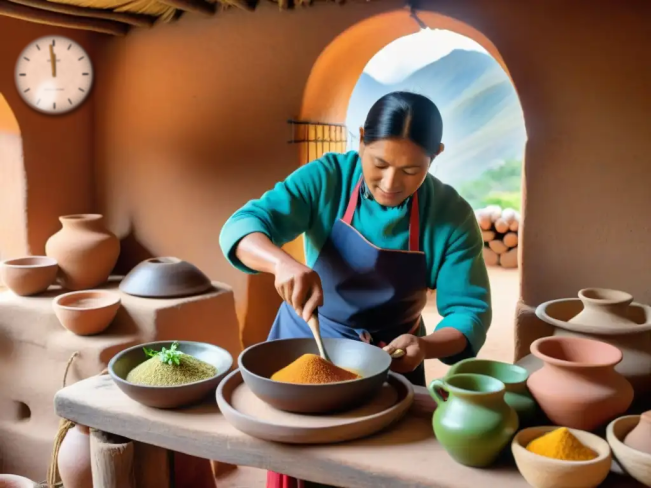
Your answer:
**11:59**
